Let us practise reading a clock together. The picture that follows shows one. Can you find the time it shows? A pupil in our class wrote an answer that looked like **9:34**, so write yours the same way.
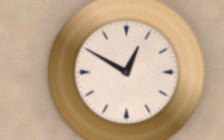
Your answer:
**12:50**
